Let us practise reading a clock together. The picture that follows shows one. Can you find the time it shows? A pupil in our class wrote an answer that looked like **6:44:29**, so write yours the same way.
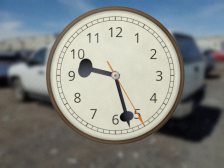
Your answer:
**9:27:25**
